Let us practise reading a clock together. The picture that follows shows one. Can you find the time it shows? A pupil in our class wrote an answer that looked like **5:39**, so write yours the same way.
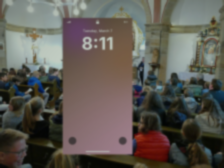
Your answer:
**8:11**
